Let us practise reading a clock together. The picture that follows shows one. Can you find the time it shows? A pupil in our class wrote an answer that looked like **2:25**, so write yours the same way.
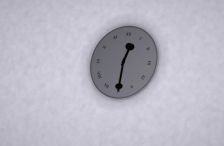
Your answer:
**12:30**
